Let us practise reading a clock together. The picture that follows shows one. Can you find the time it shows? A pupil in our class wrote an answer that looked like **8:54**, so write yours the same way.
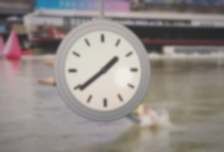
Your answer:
**1:39**
